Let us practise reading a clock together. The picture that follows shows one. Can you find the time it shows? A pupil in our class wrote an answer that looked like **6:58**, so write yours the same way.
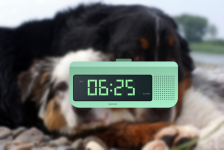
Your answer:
**6:25**
